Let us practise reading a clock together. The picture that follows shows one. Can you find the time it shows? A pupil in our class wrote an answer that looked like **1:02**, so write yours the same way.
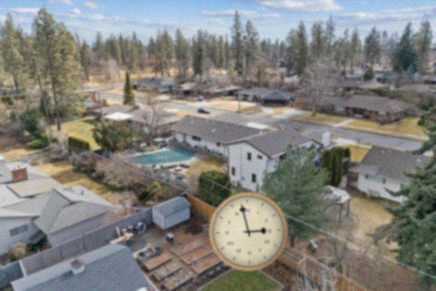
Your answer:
**2:58**
